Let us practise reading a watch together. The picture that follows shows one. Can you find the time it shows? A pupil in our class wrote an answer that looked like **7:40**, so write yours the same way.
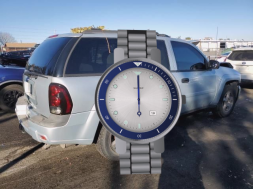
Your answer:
**6:00**
